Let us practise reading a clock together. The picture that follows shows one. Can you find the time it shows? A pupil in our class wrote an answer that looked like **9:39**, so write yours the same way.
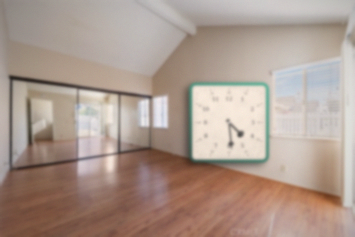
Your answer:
**4:29**
